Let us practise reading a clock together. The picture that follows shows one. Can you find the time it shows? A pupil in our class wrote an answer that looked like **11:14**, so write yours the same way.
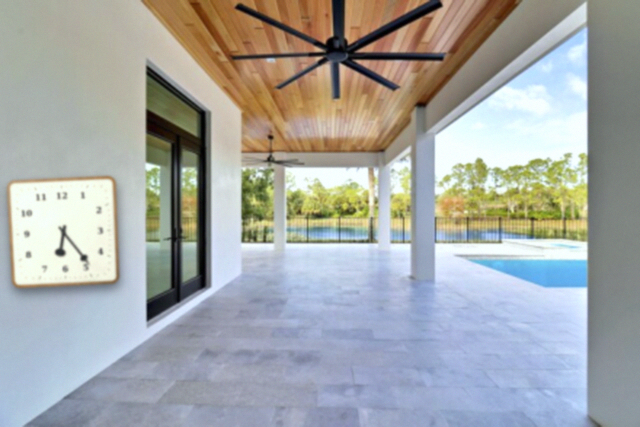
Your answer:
**6:24**
